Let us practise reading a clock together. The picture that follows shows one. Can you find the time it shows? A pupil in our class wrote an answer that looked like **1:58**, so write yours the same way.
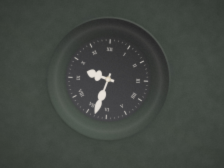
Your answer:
**9:33**
